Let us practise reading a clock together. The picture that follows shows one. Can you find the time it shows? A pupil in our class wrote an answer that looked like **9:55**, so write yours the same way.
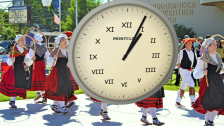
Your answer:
**1:04**
